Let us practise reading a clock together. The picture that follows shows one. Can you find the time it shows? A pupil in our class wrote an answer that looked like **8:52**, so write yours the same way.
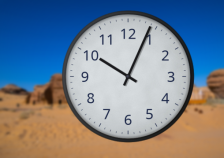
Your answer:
**10:04**
